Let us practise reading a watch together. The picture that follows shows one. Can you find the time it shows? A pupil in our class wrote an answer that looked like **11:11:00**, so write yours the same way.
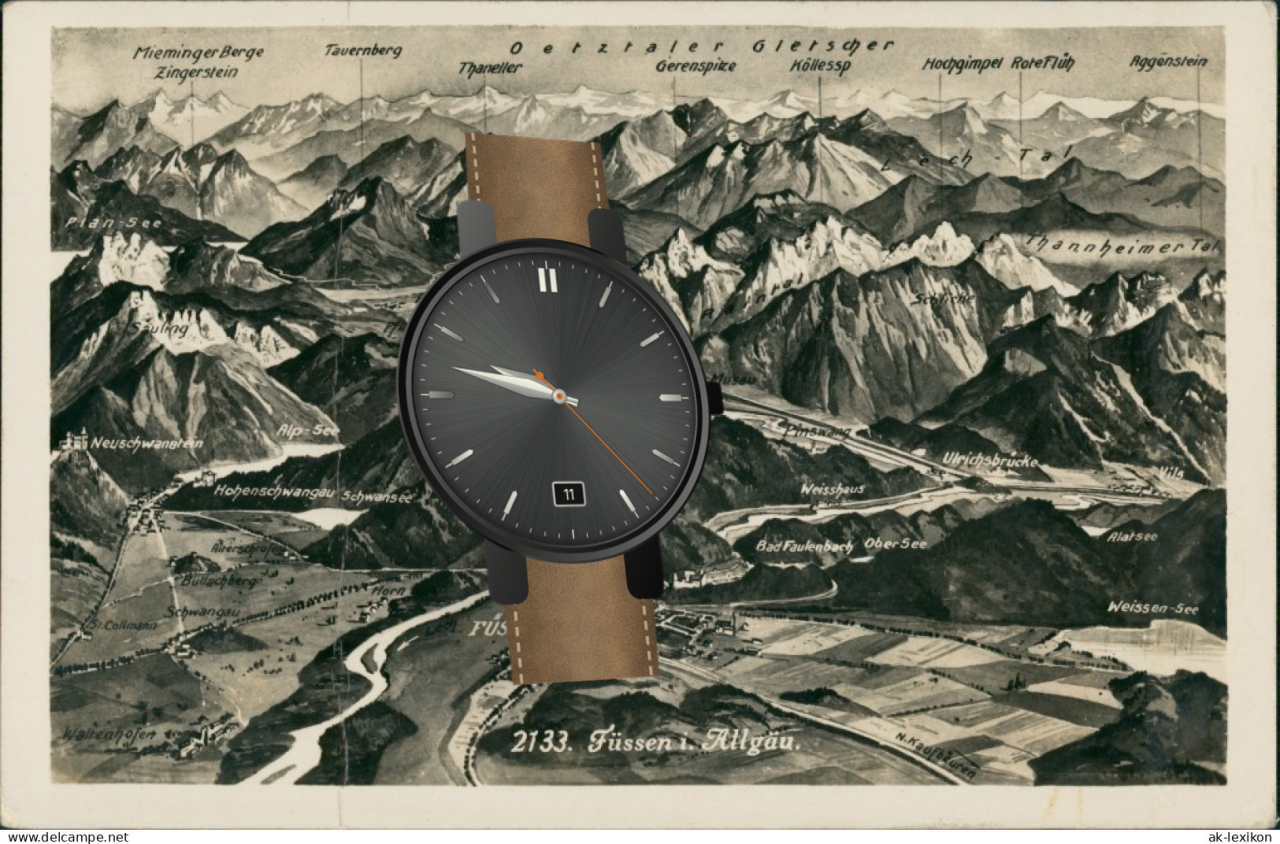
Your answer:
**9:47:23**
